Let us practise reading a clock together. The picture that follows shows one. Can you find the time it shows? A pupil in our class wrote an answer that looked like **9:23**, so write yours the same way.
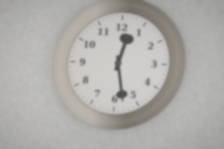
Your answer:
**12:28**
